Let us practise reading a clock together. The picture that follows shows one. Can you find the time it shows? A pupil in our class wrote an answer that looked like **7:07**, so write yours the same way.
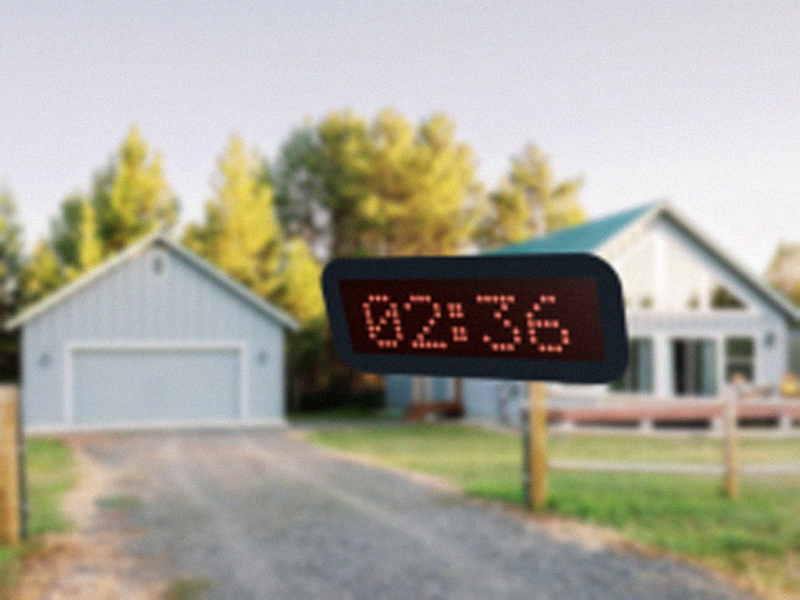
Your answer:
**2:36**
